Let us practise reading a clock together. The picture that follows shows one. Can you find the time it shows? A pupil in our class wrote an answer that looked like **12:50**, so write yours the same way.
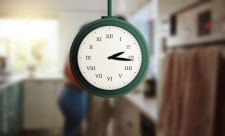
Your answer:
**2:16**
